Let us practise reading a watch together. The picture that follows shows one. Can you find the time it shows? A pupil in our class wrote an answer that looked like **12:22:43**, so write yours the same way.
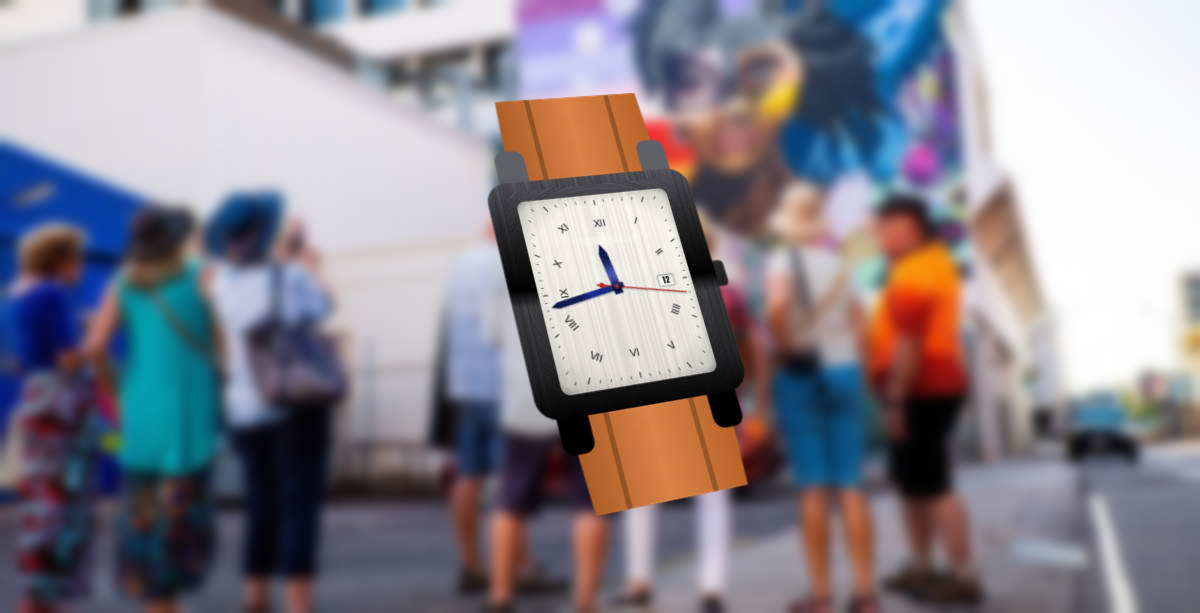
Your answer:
**11:43:17**
